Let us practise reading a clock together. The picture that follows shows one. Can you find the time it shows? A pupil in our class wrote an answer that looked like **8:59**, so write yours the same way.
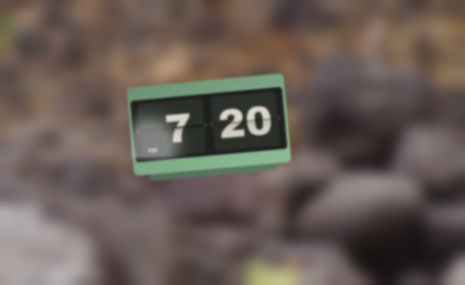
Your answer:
**7:20**
